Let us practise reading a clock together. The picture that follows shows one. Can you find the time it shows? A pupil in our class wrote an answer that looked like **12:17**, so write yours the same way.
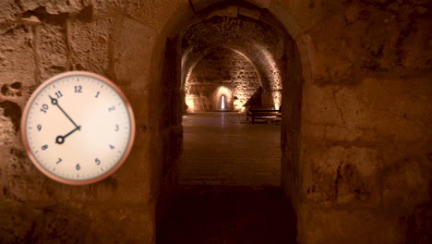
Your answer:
**7:53**
